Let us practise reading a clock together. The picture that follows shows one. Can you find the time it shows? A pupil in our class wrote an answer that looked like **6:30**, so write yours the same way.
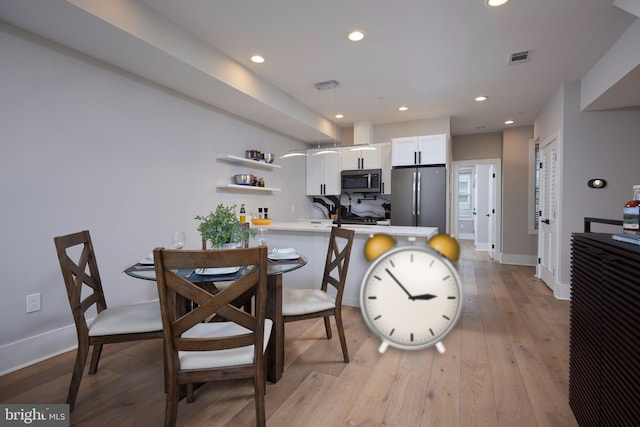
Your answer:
**2:53**
